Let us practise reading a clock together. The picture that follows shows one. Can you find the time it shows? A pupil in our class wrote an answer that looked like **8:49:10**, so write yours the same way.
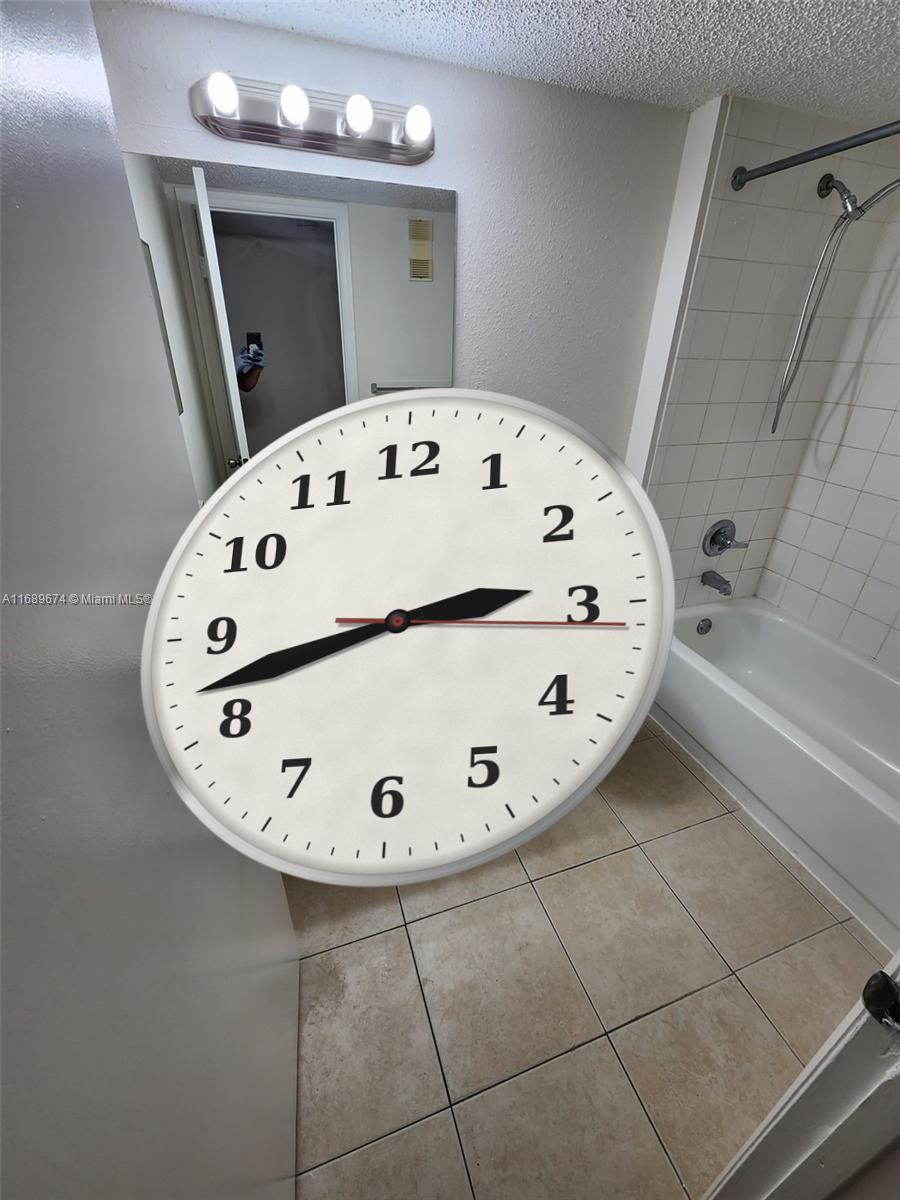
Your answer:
**2:42:16**
